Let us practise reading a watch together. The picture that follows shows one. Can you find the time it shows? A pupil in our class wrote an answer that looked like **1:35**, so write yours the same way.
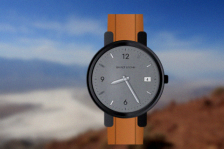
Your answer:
**8:25**
